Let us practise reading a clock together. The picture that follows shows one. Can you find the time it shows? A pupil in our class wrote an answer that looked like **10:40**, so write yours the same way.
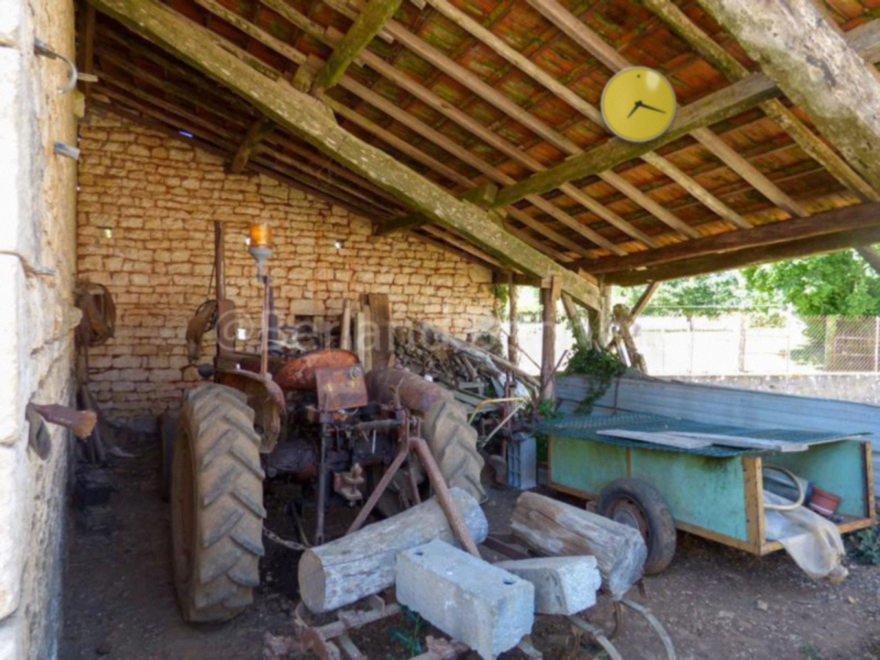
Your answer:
**7:18**
